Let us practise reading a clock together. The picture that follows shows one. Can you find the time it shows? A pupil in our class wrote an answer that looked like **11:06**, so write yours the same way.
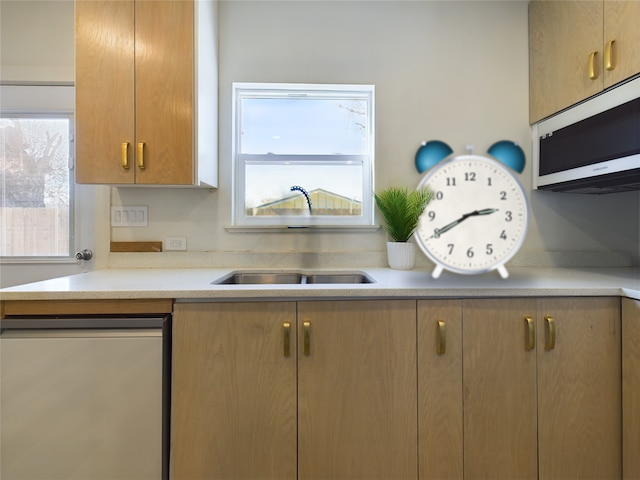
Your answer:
**2:40**
